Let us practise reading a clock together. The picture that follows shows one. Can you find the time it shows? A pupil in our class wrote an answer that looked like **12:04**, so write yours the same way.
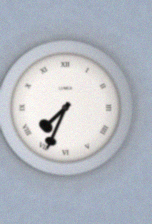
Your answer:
**7:34**
